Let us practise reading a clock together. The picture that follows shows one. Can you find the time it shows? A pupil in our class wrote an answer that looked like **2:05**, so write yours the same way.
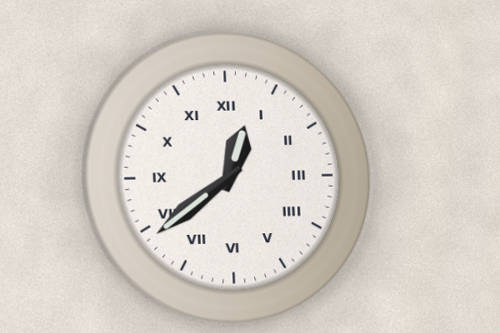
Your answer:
**12:39**
